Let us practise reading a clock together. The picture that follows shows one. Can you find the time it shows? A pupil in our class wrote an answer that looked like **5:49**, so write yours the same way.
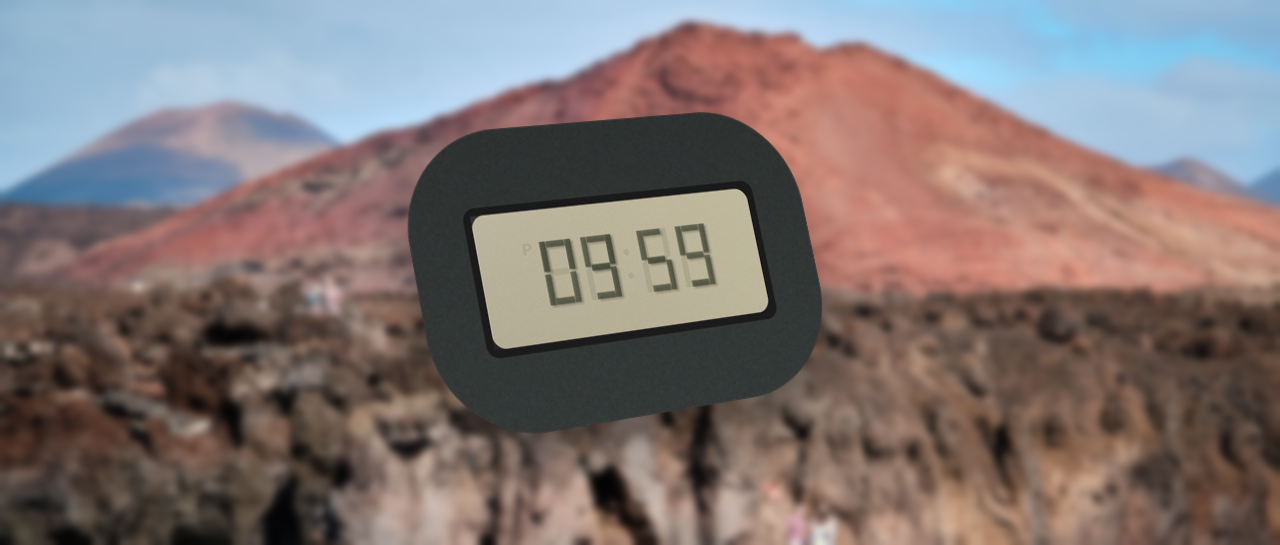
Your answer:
**9:59**
